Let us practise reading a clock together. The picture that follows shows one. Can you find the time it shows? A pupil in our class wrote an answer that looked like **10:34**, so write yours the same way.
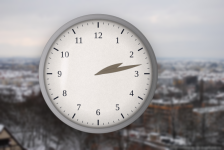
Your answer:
**2:13**
